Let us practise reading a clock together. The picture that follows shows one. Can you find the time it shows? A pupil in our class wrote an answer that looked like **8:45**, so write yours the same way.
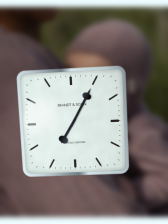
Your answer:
**7:05**
